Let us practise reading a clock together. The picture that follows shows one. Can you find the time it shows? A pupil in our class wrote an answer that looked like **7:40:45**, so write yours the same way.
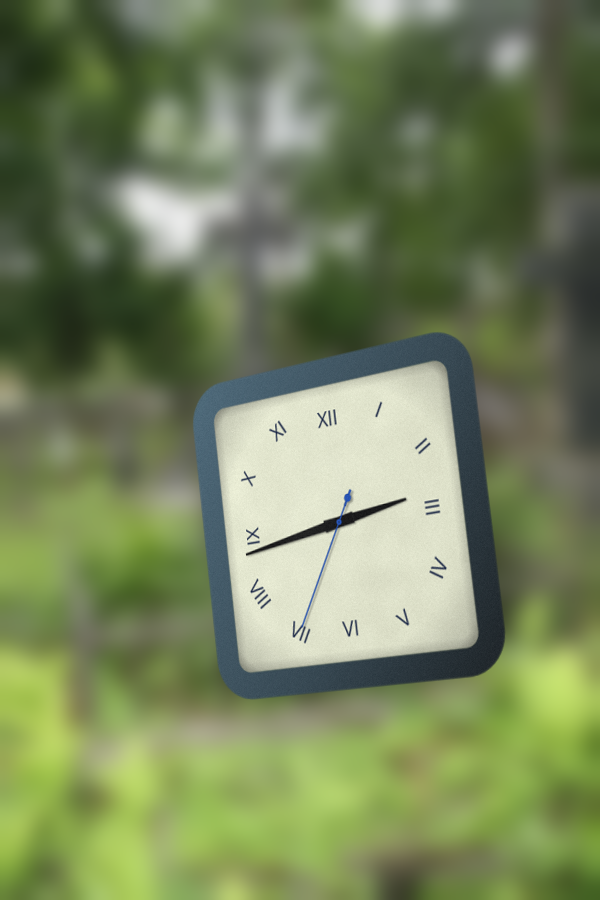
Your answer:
**2:43:35**
